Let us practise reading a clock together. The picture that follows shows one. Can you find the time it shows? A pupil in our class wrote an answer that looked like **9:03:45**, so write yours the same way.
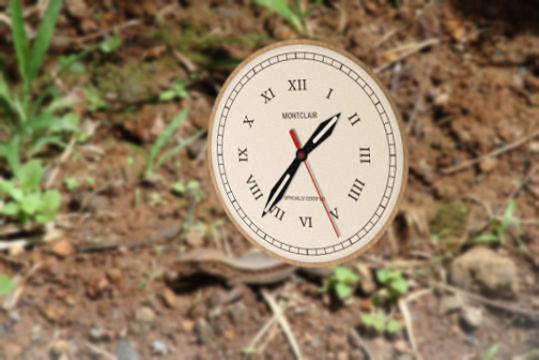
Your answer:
**1:36:26**
